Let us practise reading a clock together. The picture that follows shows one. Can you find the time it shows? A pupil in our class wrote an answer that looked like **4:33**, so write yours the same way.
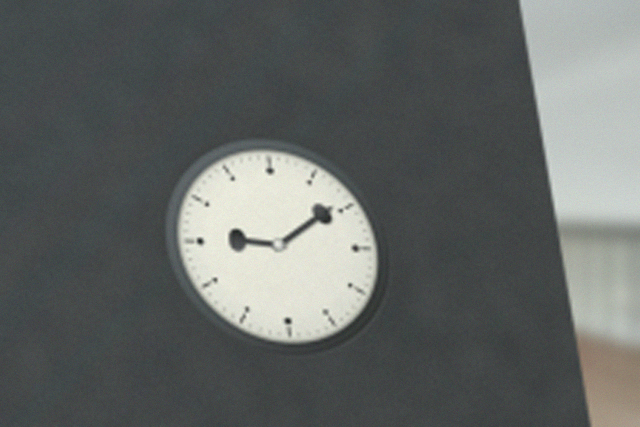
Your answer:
**9:09**
